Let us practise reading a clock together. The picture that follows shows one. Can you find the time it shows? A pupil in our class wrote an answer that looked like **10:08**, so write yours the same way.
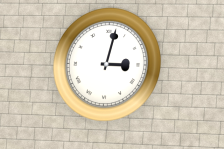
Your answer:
**3:02**
